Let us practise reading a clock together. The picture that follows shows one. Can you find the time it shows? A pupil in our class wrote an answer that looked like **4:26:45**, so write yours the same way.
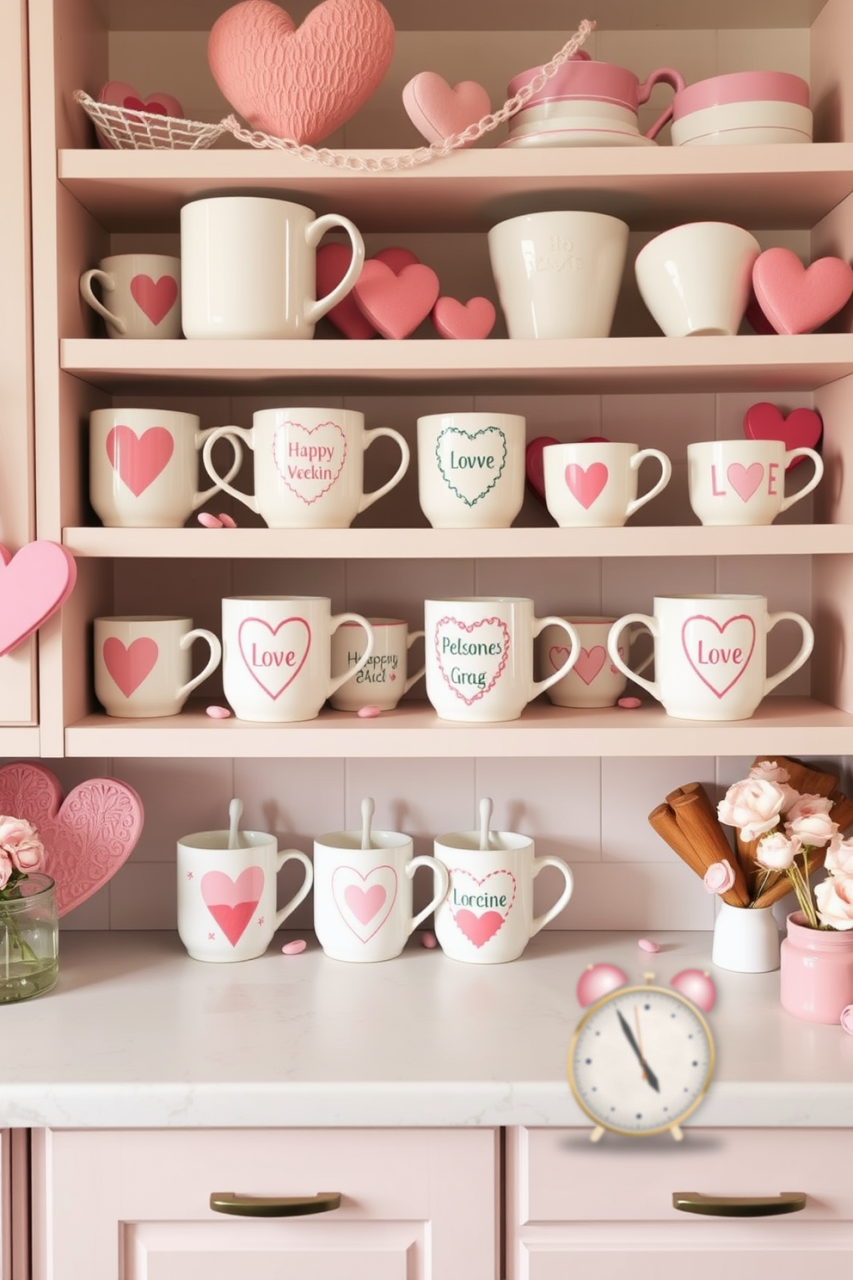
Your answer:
**4:54:58**
